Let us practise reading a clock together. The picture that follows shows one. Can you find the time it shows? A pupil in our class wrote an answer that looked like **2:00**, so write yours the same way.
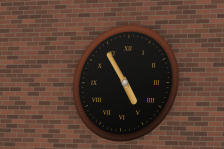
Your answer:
**4:54**
